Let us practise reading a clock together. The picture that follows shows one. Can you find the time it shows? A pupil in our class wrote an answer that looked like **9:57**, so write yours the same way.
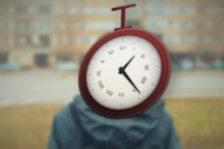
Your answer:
**1:24**
